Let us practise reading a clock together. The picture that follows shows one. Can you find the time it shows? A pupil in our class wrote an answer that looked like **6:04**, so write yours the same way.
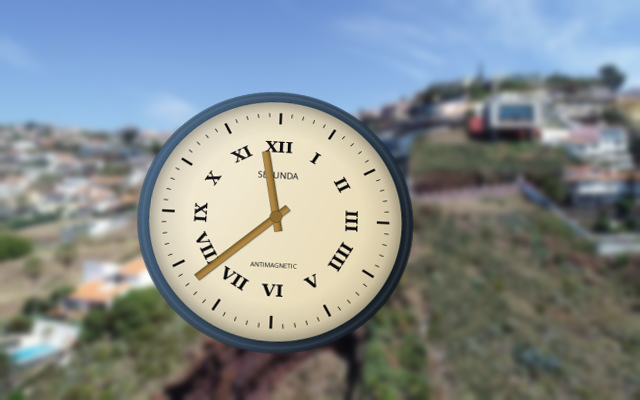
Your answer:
**11:38**
